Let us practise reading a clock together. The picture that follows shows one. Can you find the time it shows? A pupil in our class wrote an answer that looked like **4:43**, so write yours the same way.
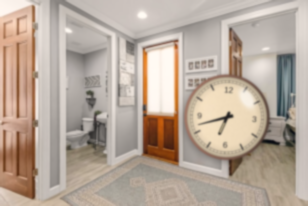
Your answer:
**6:42**
